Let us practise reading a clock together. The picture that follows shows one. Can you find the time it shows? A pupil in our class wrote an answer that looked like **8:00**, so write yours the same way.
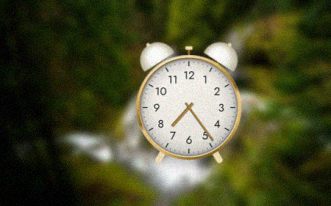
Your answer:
**7:24**
